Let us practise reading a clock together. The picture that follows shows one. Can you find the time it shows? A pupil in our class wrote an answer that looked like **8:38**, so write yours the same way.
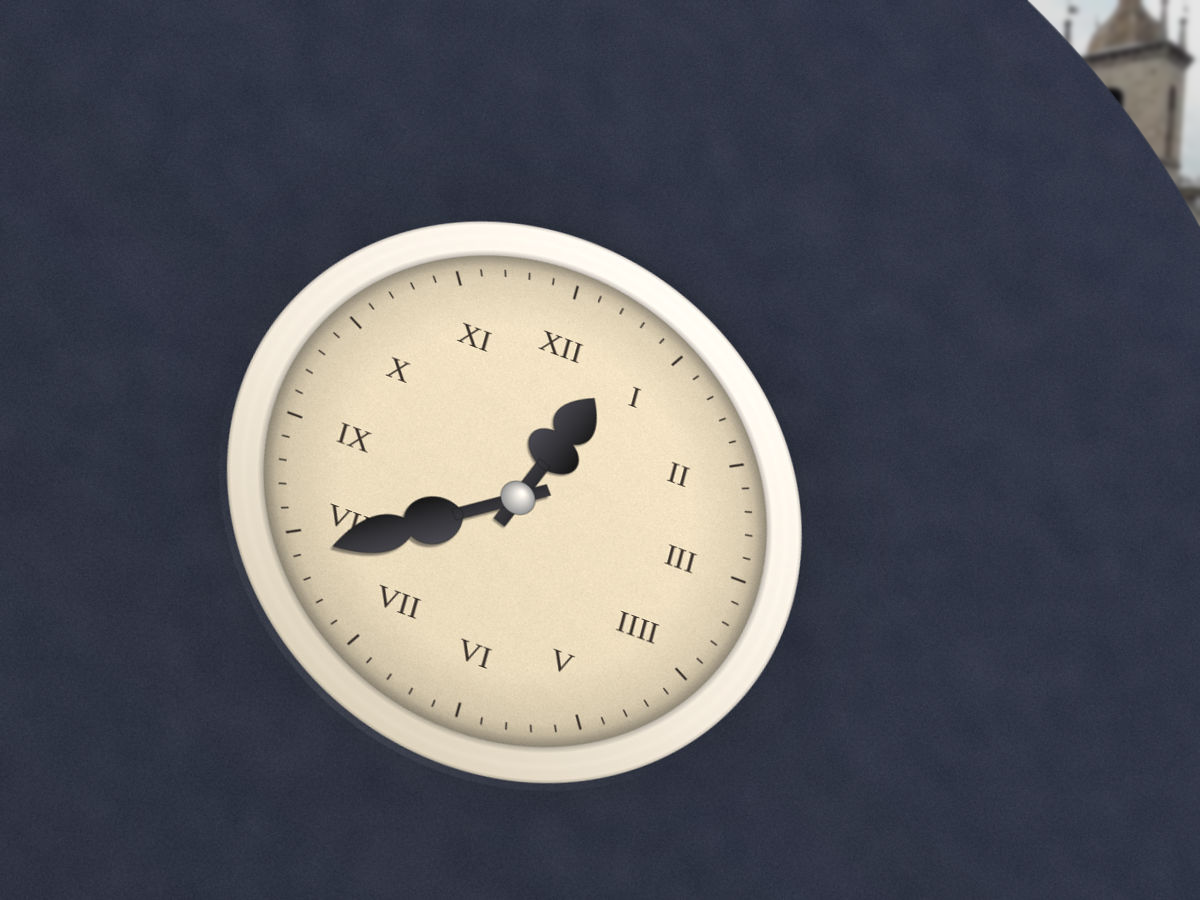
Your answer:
**12:39**
